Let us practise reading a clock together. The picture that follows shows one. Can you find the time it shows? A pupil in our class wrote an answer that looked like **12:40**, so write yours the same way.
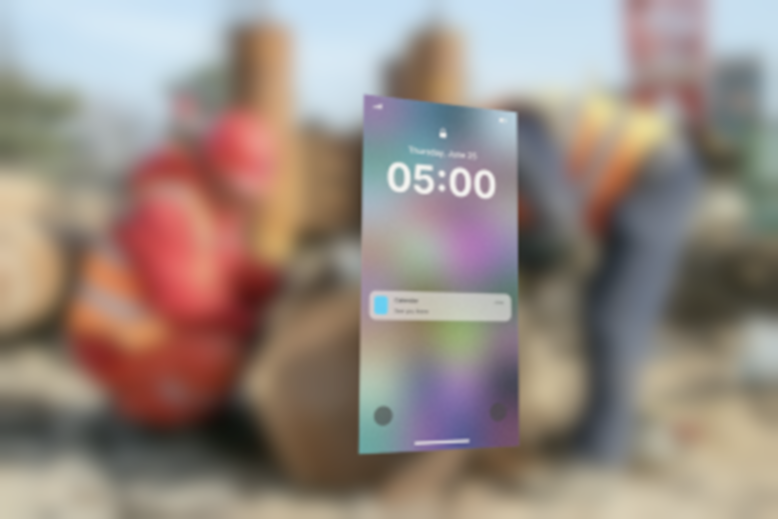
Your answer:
**5:00**
